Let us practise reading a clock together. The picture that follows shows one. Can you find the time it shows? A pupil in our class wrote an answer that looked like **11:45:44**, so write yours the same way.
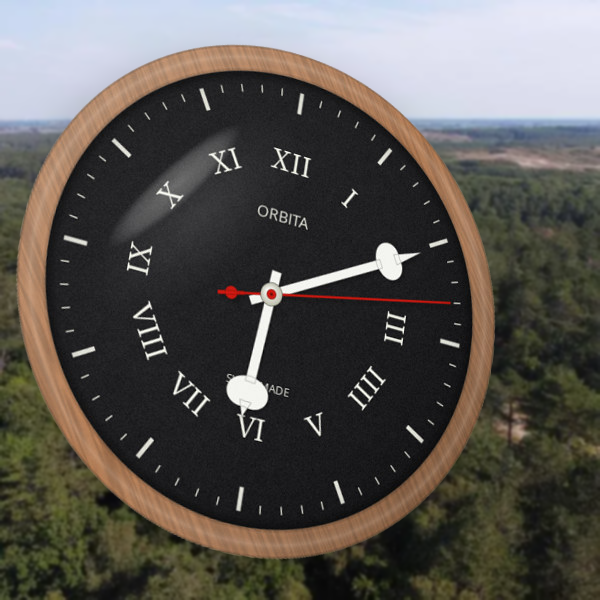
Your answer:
**6:10:13**
